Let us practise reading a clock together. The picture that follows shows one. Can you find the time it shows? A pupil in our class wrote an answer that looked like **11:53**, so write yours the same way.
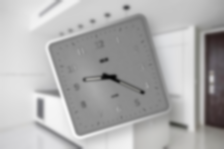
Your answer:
**9:22**
